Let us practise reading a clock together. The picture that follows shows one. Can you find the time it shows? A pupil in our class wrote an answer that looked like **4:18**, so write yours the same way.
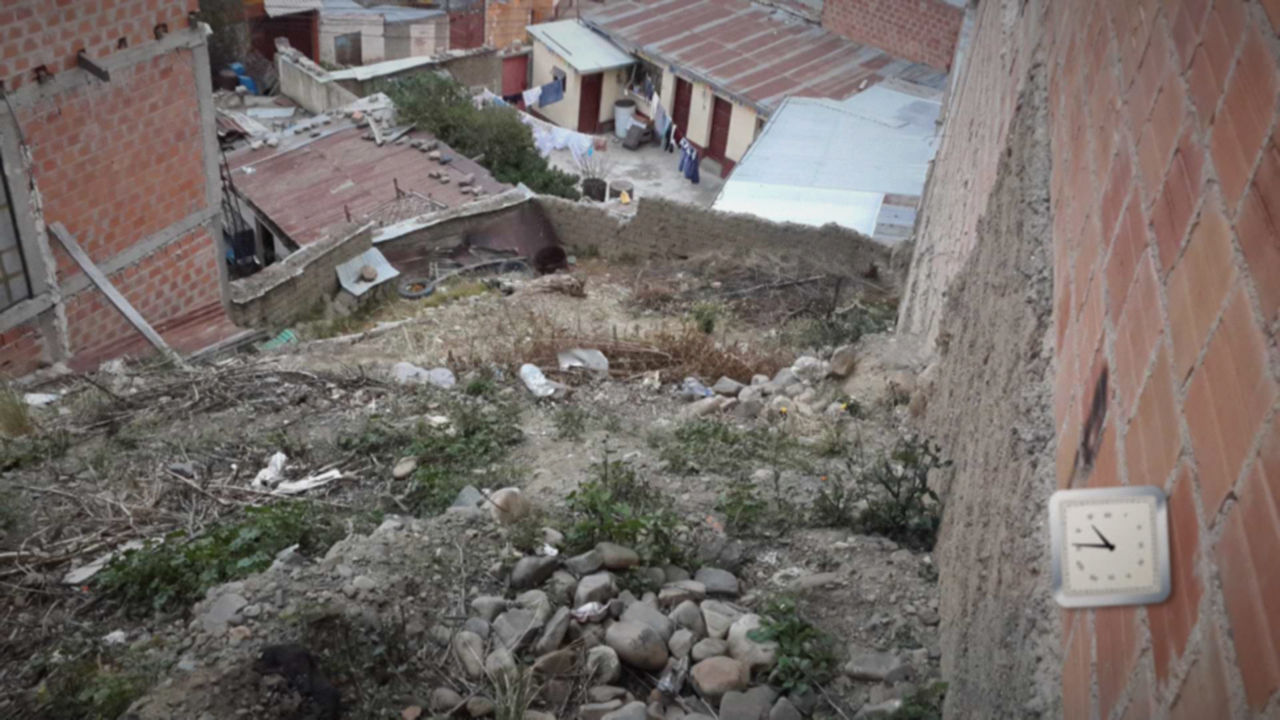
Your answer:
**10:46**
